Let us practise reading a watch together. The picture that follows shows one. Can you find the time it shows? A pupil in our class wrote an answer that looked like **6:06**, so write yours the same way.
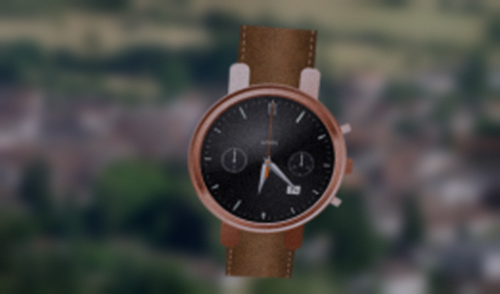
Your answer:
**6:22**
